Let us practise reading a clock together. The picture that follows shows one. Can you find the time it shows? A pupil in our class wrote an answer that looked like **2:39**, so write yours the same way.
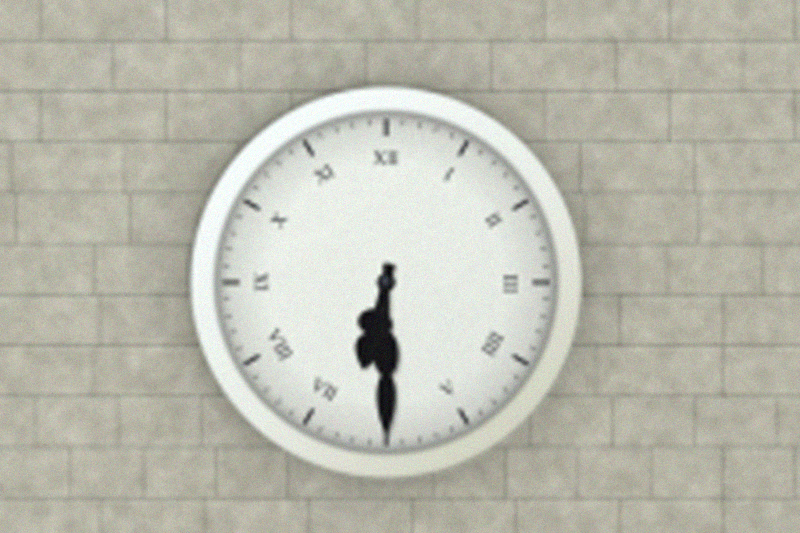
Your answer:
**6:30**
